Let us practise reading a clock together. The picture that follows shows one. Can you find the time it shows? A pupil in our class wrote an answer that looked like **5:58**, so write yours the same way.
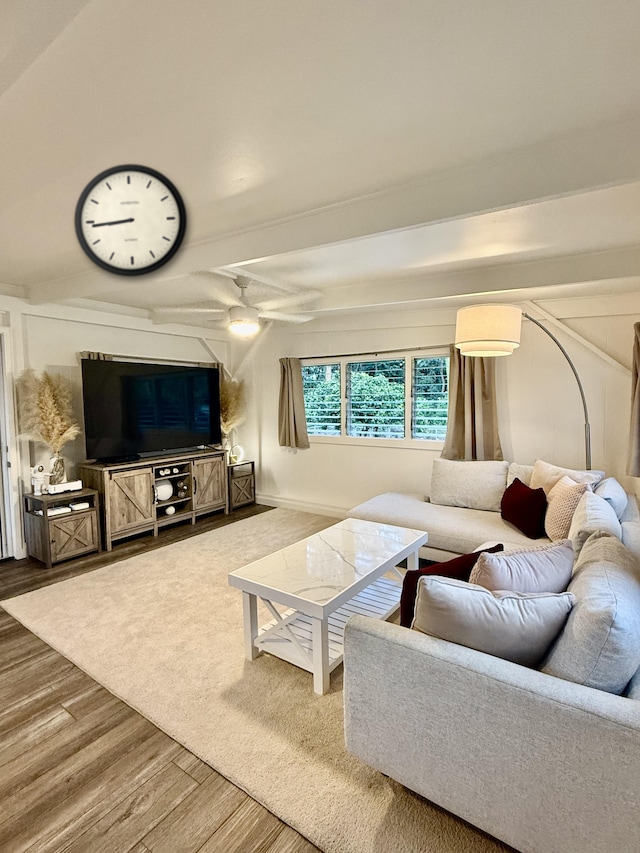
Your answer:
**8:44**
